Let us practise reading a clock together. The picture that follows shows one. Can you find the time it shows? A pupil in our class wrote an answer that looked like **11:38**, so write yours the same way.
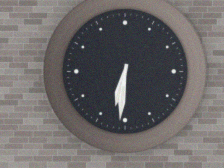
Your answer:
**6:31**
